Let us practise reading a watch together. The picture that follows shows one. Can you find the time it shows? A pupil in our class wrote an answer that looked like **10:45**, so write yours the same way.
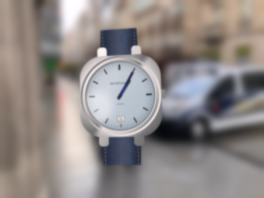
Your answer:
**1:05**
